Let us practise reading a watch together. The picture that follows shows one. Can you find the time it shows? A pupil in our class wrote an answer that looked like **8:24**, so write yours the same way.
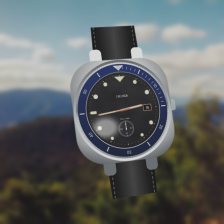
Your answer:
**2:44**
